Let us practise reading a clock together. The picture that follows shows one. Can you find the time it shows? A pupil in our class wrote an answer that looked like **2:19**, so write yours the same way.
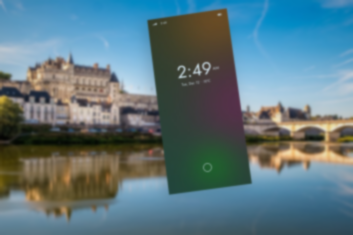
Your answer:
**2:49**
